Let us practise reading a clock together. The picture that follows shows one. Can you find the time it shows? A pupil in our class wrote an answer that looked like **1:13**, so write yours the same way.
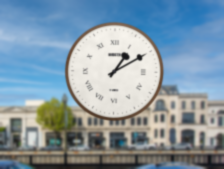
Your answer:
**1:10**
